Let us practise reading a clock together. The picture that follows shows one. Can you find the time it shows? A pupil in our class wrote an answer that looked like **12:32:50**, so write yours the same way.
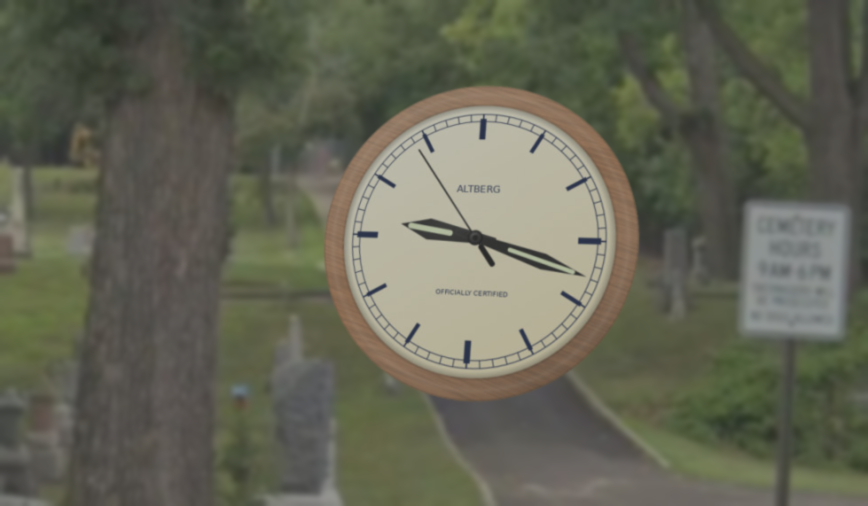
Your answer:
**9:17:54**
